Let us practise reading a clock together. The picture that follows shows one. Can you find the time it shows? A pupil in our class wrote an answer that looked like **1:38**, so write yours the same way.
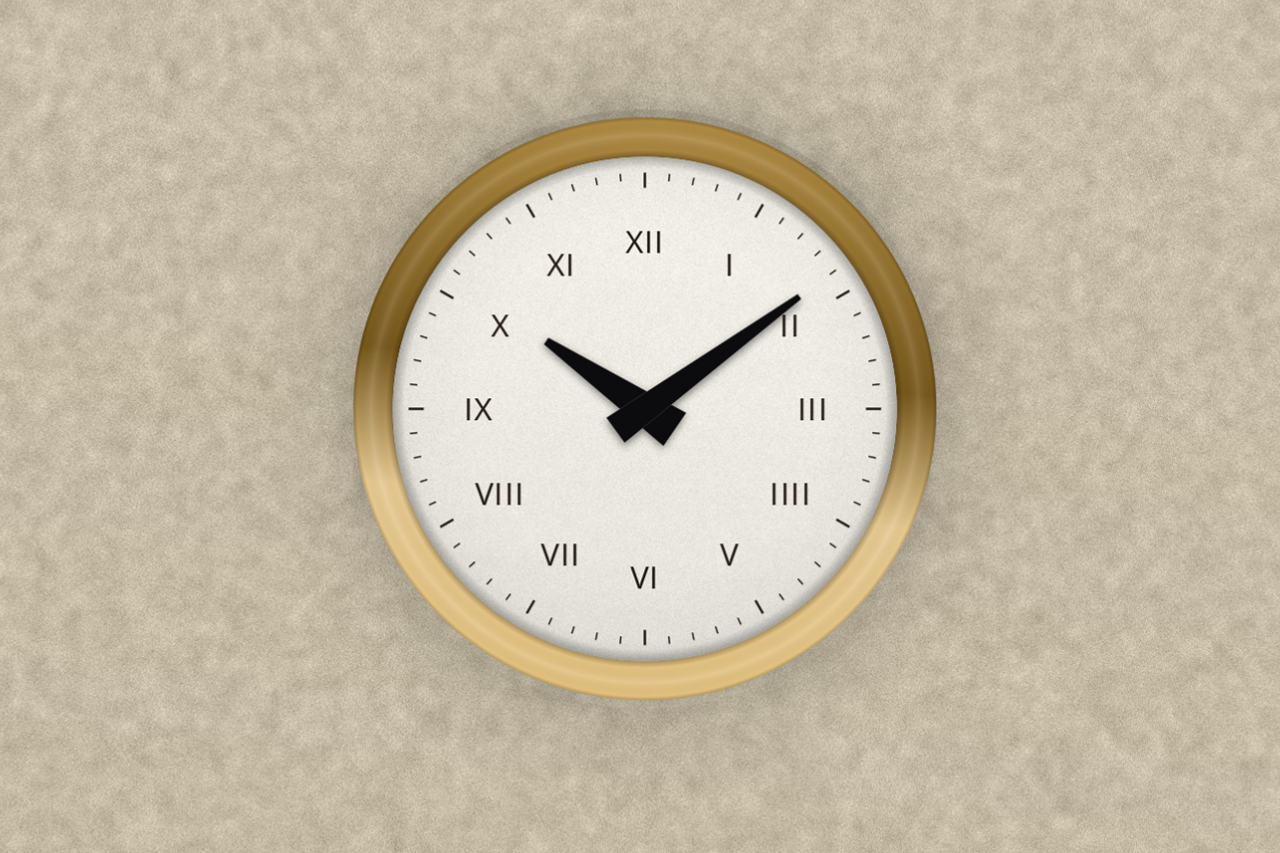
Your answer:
**10:09**
